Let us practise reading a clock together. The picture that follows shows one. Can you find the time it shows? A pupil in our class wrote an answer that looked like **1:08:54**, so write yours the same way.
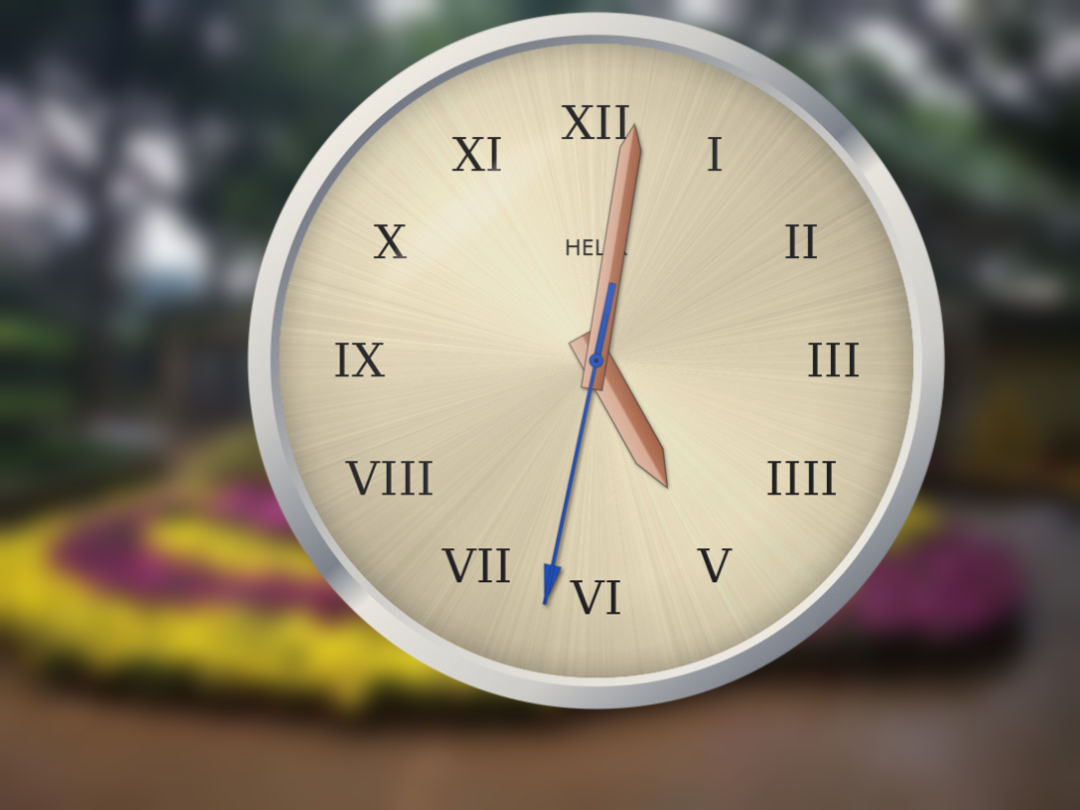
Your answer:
**5:01:32**
